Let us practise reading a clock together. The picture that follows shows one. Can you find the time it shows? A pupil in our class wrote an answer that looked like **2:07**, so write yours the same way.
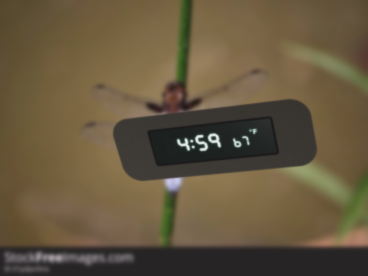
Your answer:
**4:59**
